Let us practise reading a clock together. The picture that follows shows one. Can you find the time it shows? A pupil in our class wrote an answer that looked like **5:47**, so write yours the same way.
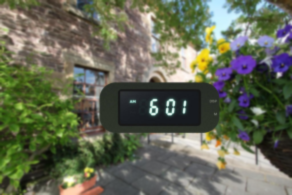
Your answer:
**6:01**
